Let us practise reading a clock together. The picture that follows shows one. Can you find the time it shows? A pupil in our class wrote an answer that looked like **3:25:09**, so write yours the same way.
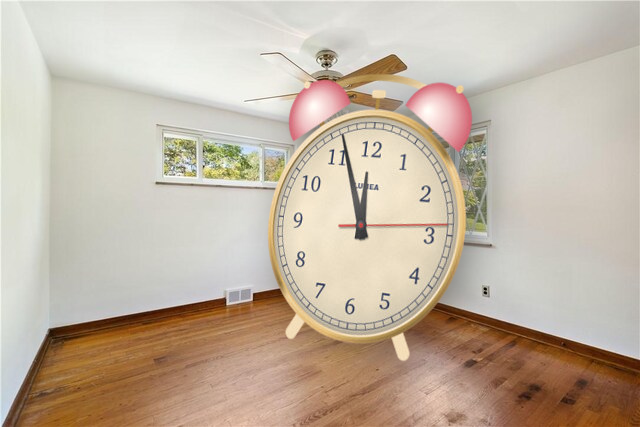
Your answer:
**11:56:14**
